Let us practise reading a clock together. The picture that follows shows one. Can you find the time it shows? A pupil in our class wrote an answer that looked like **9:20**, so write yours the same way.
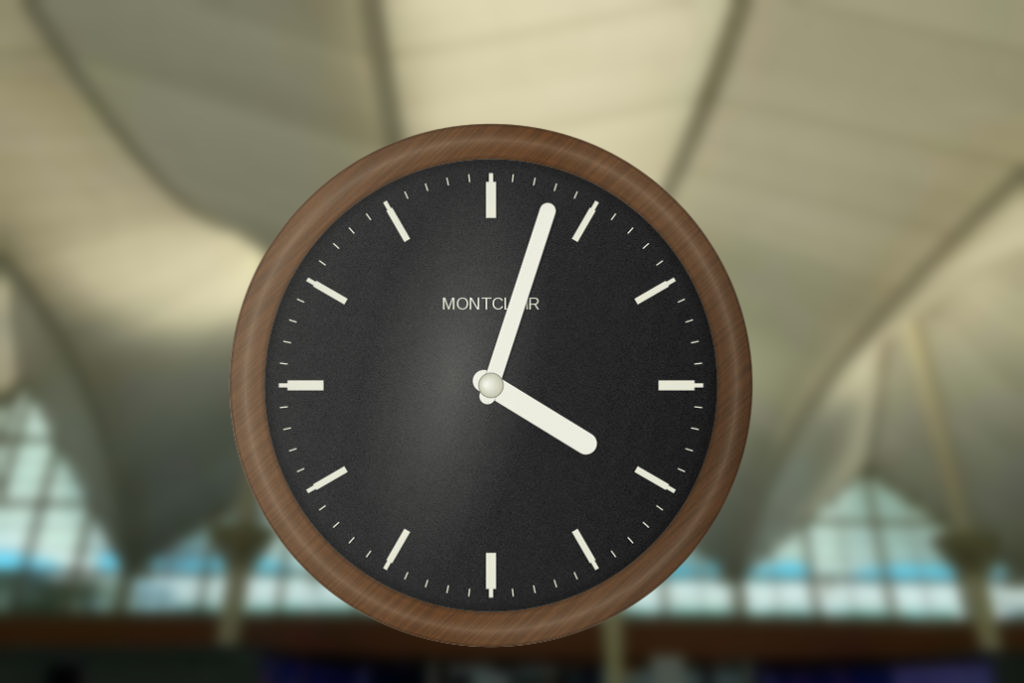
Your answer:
**4:03**
